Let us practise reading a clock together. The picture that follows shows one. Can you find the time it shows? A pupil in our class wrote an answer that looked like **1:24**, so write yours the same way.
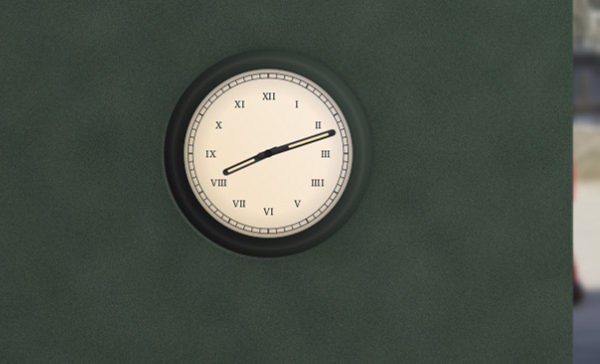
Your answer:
**8:12**
